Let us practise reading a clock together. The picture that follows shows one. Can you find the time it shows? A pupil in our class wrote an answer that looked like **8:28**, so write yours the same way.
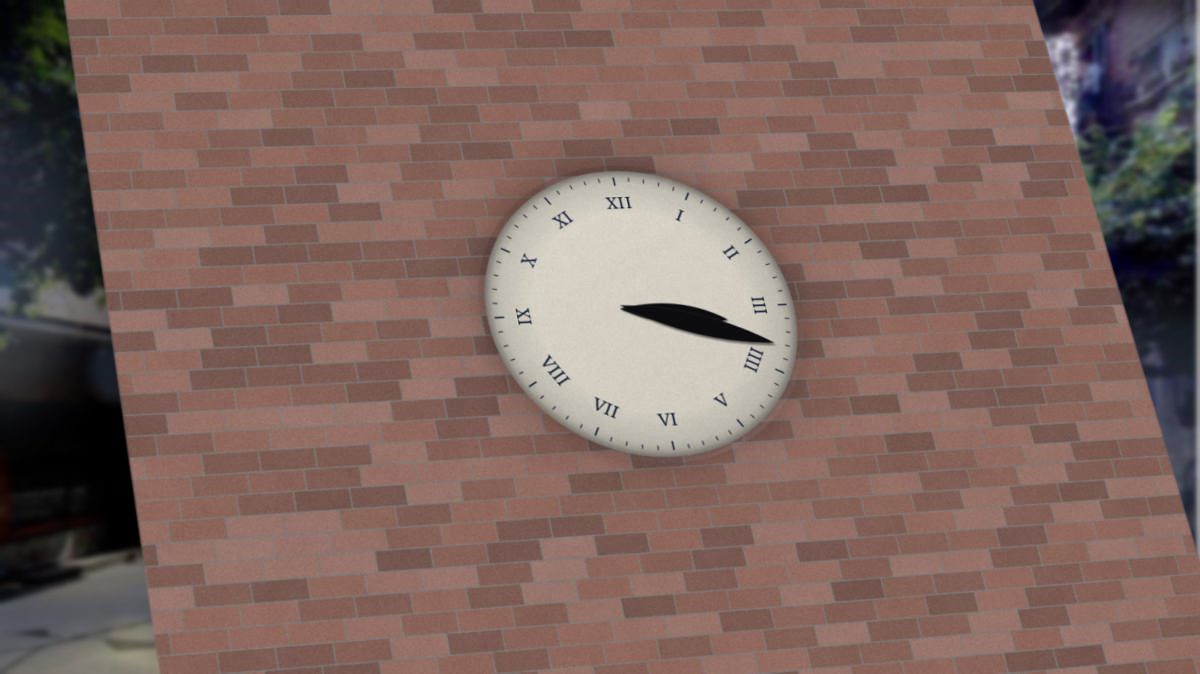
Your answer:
**3:18**
